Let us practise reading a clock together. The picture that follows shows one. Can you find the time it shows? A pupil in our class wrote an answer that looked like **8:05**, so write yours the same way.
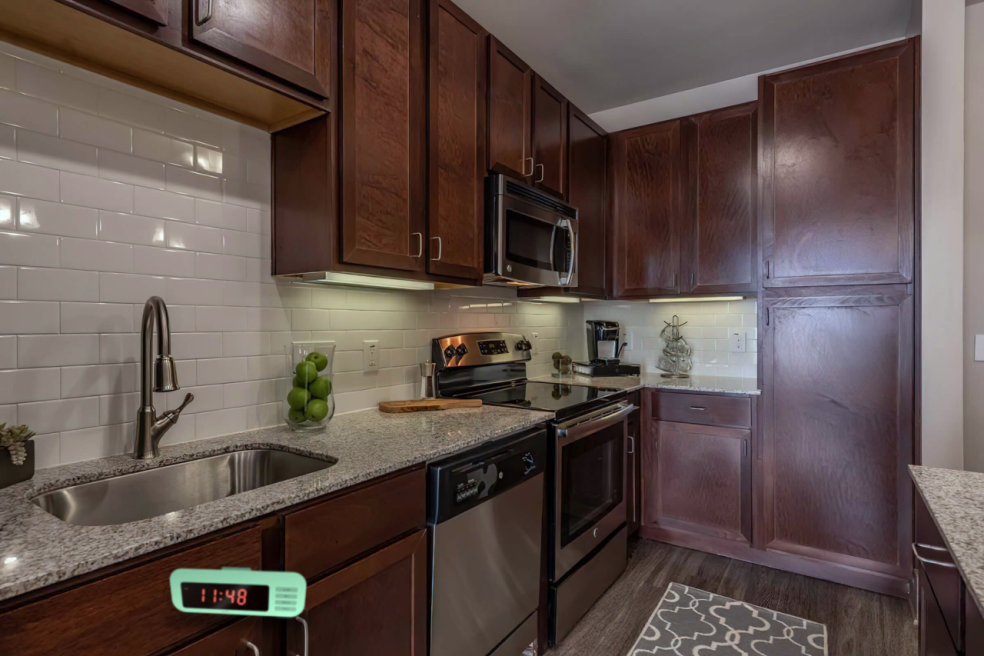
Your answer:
**11:48**
